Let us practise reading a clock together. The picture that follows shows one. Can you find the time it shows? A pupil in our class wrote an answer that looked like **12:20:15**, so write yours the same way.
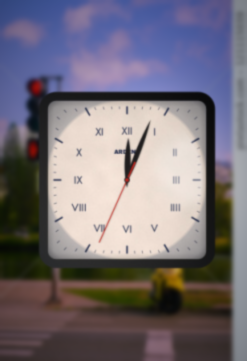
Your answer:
**12:03:34**
